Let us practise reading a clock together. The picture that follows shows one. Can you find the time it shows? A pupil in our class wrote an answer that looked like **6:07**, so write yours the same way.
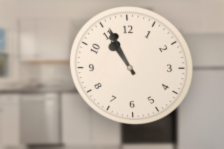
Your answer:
**10:56**
